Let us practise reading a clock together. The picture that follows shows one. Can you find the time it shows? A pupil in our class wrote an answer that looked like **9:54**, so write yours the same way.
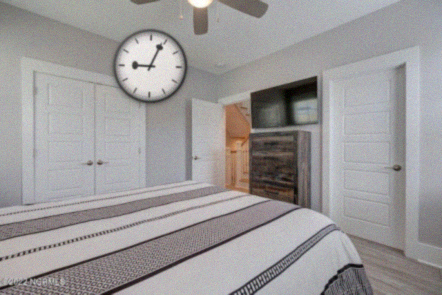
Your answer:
**9:04**
